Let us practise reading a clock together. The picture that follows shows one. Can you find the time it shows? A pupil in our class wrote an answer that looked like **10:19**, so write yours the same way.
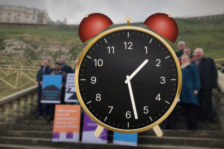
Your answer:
**1:28**
